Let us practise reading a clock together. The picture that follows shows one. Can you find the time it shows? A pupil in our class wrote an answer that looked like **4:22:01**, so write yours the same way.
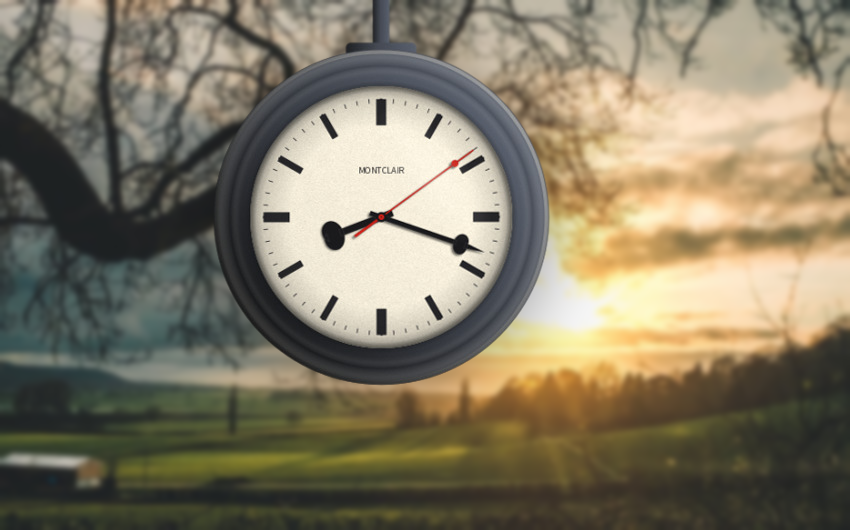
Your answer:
**8:18:09**
